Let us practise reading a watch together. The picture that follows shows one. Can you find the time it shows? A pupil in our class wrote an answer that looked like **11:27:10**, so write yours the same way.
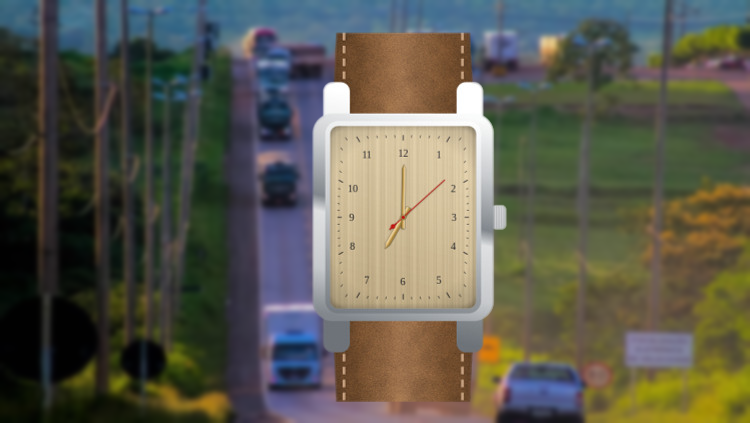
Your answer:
**7:00:08**
